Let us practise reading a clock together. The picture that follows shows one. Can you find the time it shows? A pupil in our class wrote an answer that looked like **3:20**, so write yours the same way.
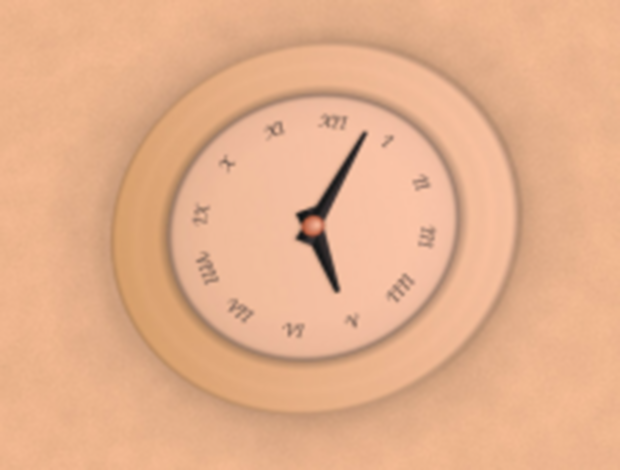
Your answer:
**5:03**
